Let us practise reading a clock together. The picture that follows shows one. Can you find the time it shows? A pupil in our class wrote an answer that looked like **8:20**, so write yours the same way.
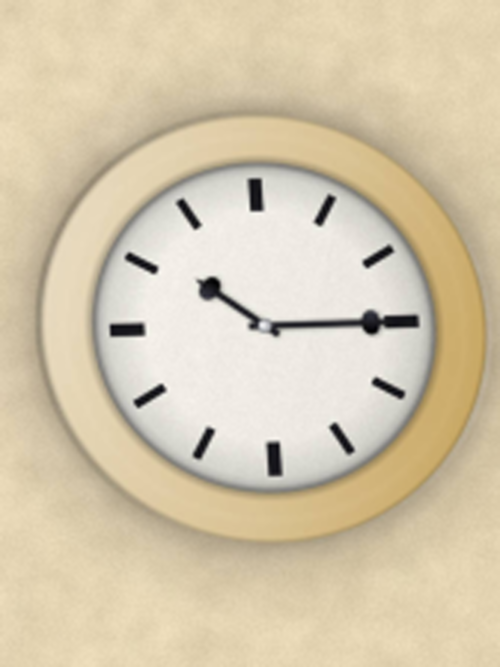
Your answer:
**10:15**
